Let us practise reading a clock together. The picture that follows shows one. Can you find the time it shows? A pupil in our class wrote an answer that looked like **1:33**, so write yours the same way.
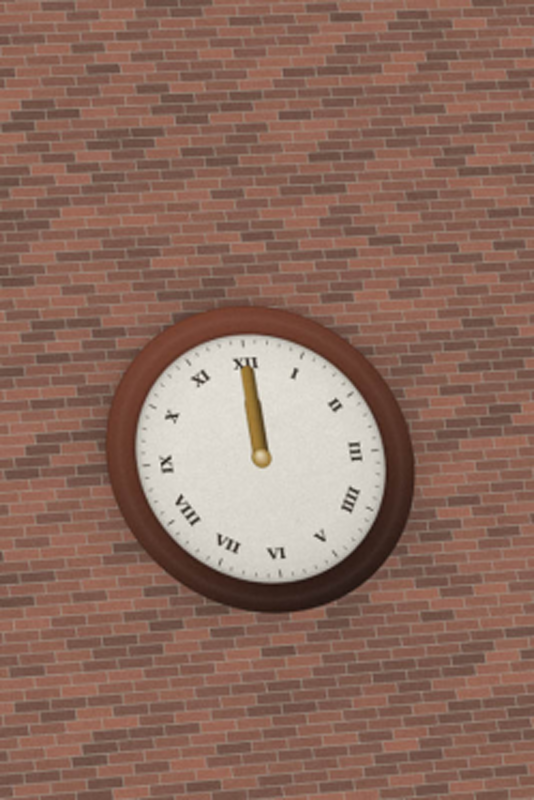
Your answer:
**12:00**
